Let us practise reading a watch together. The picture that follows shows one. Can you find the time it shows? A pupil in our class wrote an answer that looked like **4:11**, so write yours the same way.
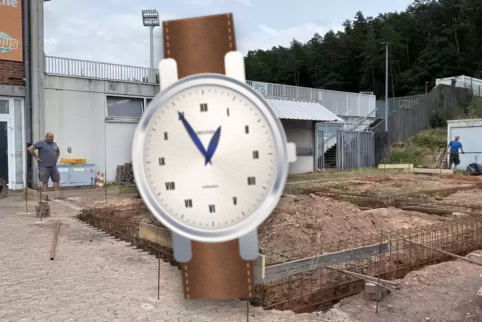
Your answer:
**12:55**
